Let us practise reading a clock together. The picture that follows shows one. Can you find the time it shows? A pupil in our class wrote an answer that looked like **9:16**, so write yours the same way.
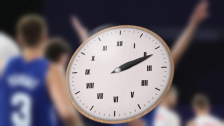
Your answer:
**2:11**
